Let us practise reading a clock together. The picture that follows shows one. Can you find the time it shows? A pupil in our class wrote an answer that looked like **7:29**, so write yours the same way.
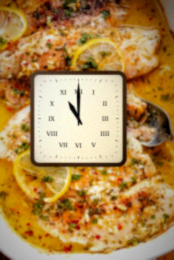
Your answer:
**11:00**
